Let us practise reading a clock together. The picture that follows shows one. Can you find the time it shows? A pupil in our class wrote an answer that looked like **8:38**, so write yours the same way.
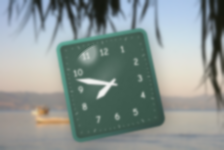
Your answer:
**7:48**
